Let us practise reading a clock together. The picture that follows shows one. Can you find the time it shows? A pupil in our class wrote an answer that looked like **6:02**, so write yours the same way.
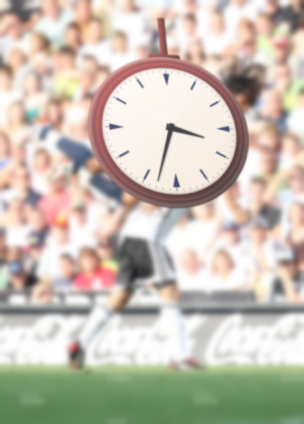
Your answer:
**3:33**
